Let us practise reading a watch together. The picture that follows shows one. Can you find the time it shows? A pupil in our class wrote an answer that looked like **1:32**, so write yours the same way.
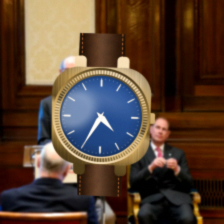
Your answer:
**4:35**
